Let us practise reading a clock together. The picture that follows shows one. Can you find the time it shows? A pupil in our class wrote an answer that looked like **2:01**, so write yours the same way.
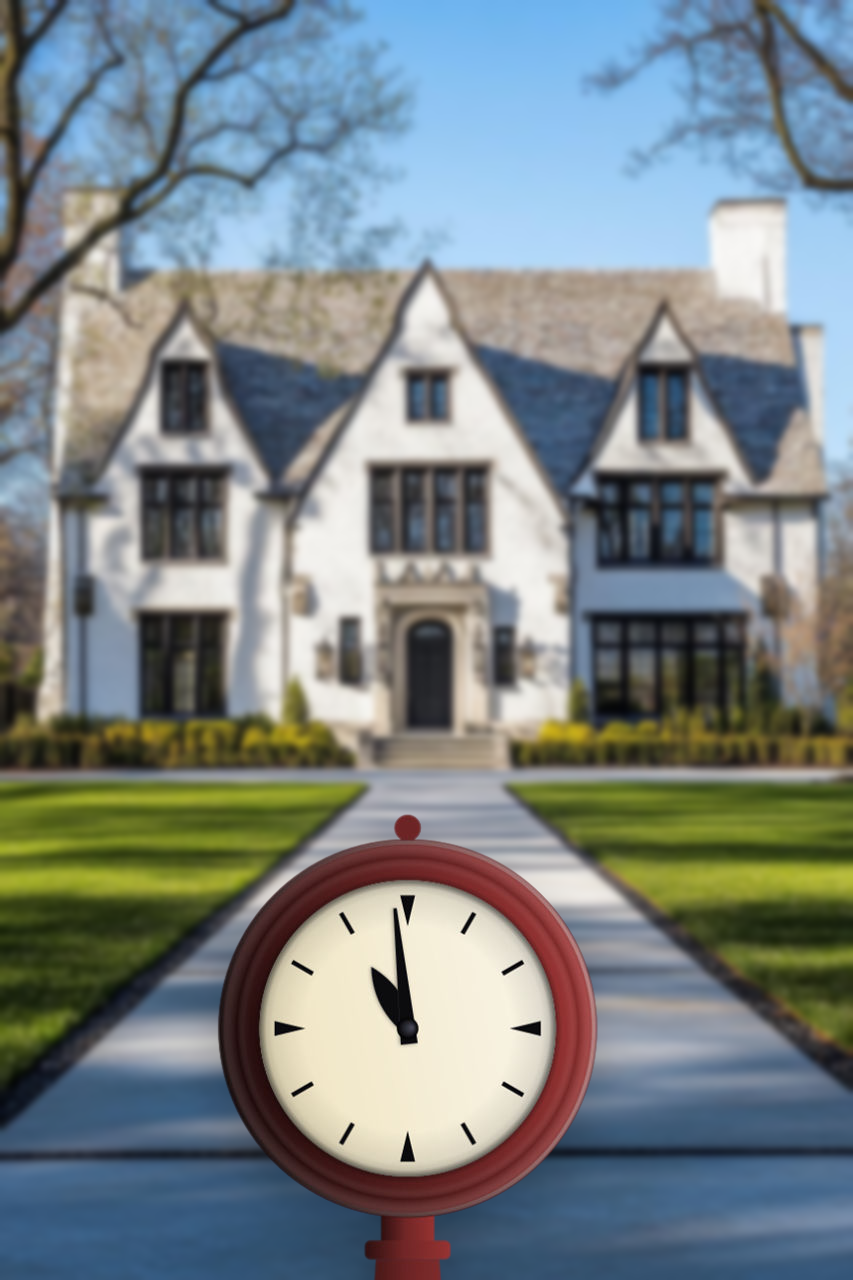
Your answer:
**10:59**
